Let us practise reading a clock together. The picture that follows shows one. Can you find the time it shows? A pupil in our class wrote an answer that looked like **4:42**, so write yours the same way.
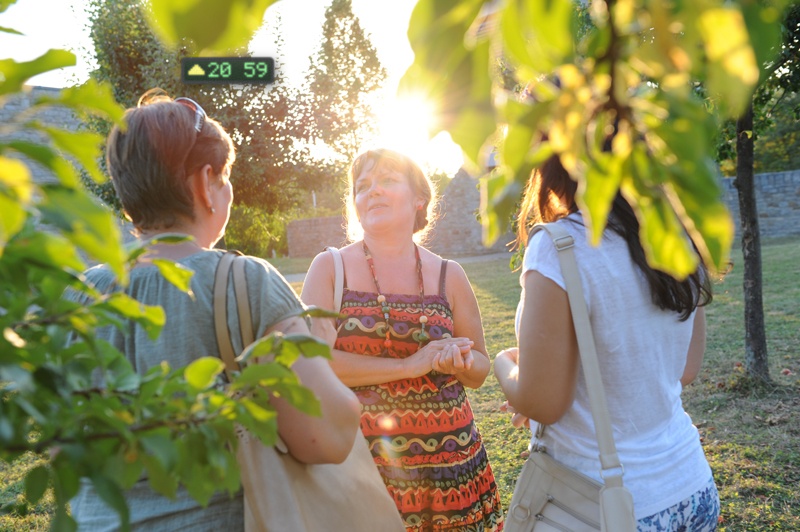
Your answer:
**20:59**
